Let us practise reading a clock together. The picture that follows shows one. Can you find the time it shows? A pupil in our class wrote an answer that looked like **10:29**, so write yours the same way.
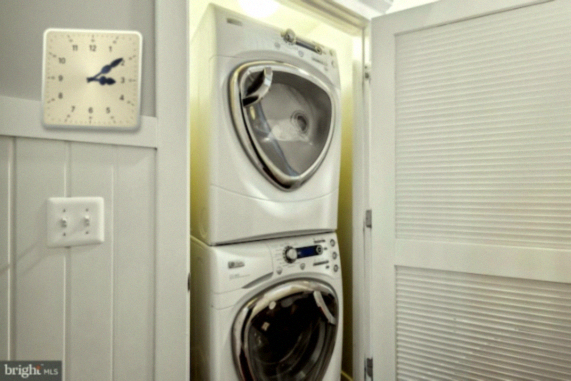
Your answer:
**3:09**
